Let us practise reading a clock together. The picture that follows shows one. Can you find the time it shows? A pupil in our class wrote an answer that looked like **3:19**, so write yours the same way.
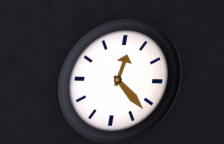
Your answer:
**12:22**
